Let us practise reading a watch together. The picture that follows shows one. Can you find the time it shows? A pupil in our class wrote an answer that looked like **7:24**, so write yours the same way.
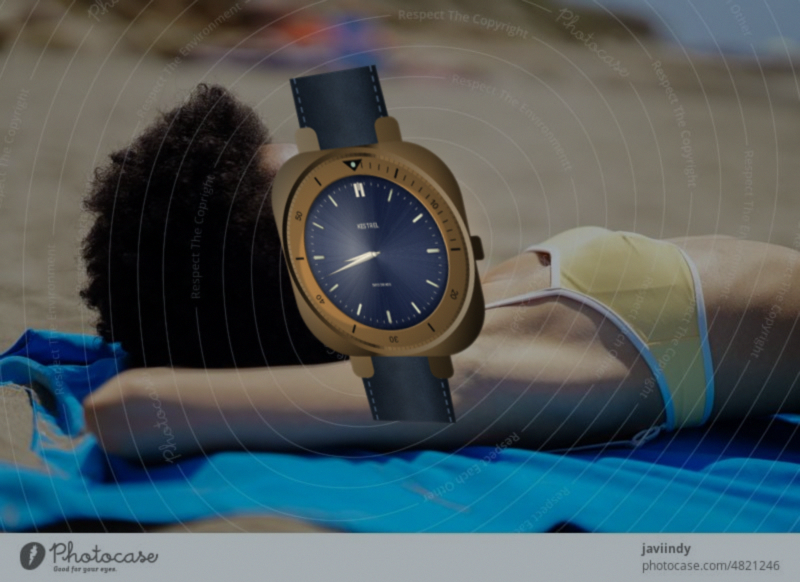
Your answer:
**8:42**
